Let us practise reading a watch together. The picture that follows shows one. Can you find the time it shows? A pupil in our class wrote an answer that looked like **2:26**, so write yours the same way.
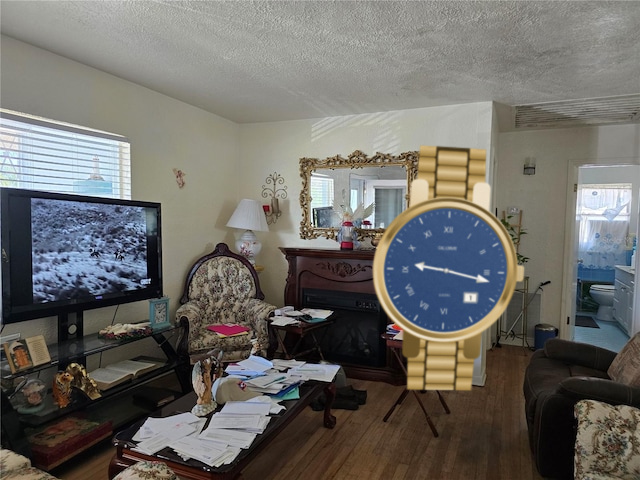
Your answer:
**9:17**
